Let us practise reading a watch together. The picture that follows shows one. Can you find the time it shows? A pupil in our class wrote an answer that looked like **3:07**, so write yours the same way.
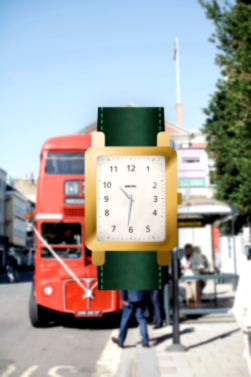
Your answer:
**10:31**
